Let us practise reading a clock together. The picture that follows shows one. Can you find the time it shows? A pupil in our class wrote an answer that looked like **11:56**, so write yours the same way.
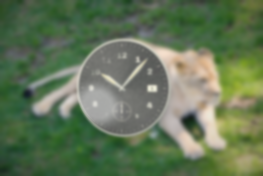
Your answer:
**10:07**
